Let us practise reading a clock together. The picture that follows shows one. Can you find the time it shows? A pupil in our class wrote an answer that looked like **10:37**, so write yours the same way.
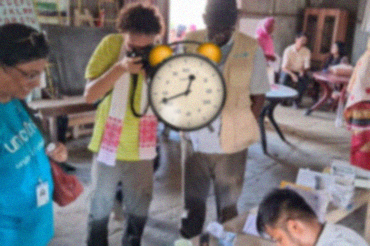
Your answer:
**12:42**
